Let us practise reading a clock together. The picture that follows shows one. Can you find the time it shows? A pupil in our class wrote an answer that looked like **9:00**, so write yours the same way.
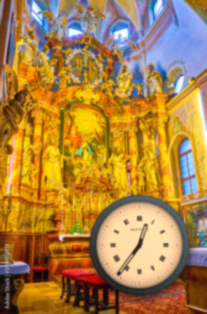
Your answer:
**12:36**
